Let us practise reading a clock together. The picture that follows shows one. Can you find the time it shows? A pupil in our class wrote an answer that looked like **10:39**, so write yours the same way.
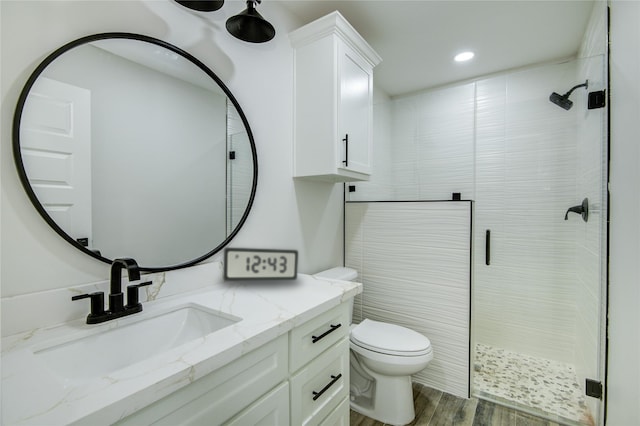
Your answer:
**12:43**
